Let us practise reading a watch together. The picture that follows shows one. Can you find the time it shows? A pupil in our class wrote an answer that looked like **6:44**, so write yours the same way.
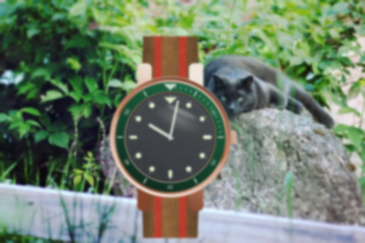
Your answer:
**10:02**
